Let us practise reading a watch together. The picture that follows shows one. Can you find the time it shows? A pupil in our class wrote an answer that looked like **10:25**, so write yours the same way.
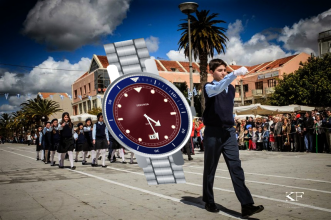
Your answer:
**4:28**
